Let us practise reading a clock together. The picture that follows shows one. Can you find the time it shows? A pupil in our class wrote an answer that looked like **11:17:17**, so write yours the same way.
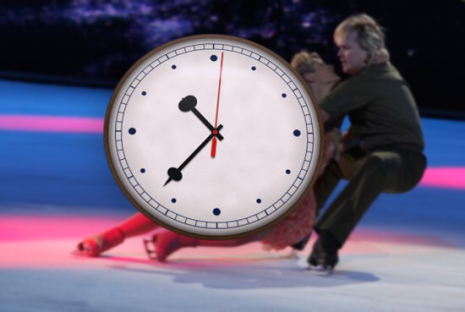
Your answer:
**10:37:01**
